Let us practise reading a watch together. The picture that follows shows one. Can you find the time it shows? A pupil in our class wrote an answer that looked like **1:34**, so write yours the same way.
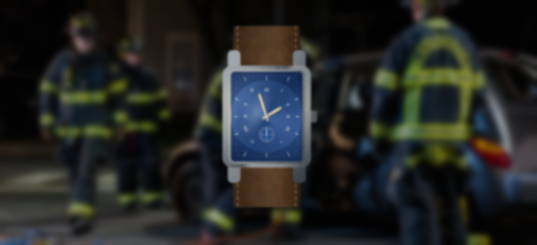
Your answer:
**1:57**
